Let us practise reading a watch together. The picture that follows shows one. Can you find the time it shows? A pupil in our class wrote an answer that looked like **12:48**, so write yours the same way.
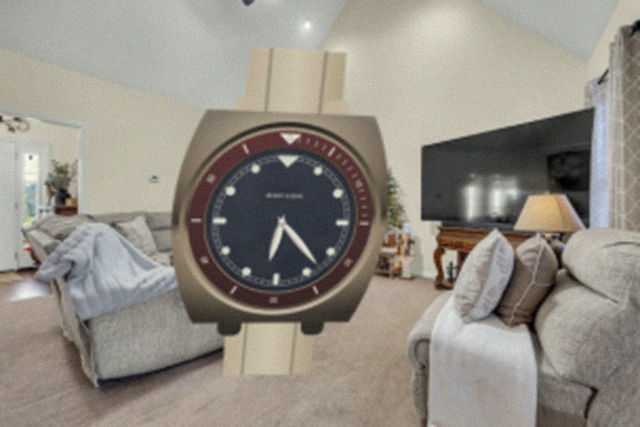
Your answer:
**6:23**
